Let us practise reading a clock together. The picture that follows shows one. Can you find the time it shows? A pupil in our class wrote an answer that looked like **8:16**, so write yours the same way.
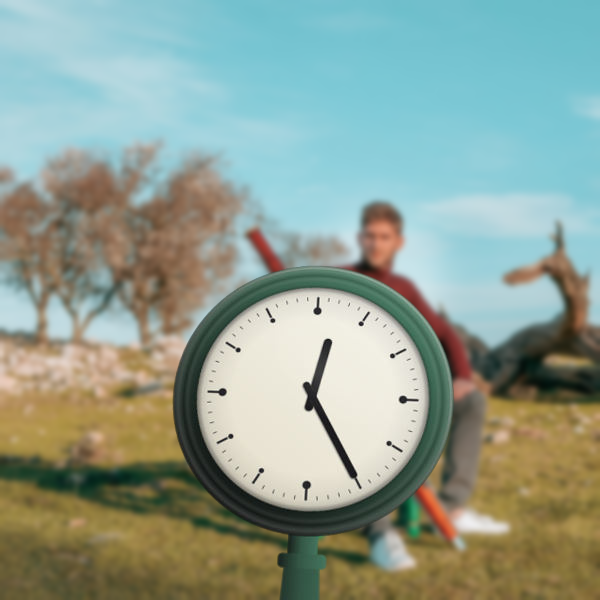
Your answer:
**12:25**
